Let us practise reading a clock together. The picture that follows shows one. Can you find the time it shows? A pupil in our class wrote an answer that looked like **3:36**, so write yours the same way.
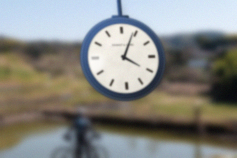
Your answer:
**4:04**
